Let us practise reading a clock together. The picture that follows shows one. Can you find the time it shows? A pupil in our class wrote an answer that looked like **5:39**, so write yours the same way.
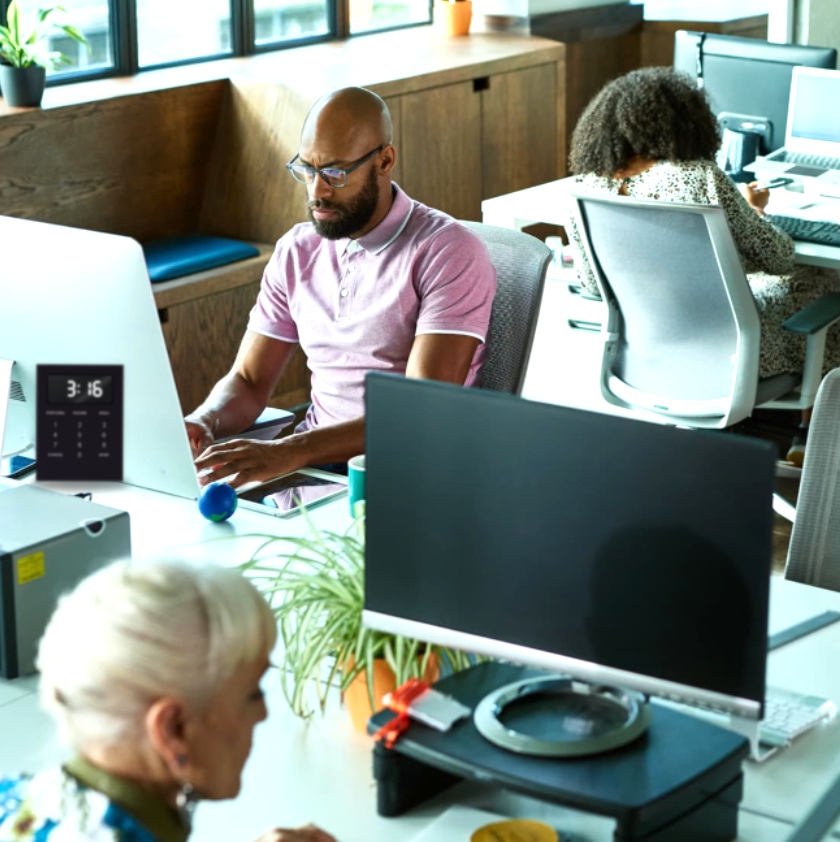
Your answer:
**3:16**
